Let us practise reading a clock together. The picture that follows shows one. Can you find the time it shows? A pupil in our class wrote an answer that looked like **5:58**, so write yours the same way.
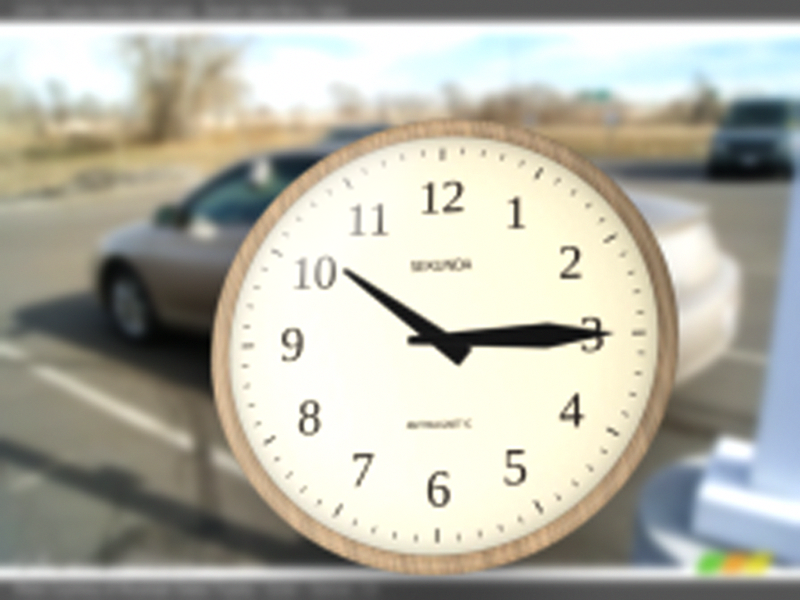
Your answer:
**10:15**
